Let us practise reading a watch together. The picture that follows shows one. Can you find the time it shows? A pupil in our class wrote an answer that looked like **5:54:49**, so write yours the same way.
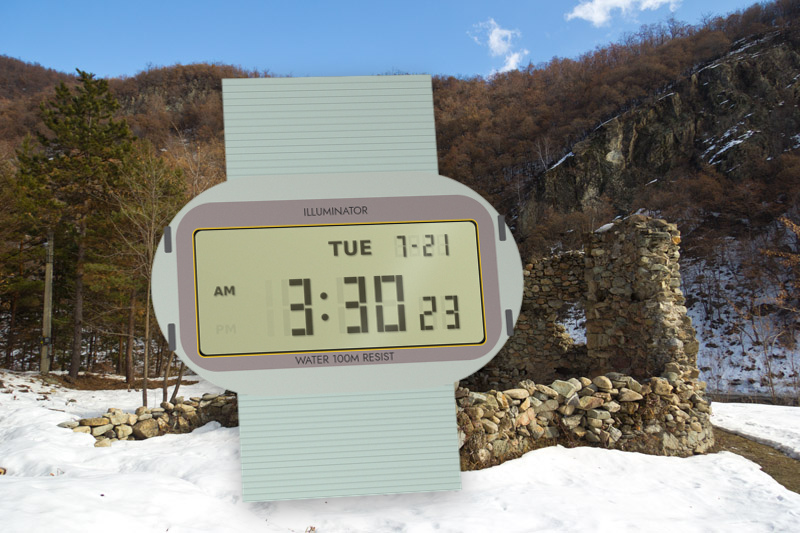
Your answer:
**3:30:23**
